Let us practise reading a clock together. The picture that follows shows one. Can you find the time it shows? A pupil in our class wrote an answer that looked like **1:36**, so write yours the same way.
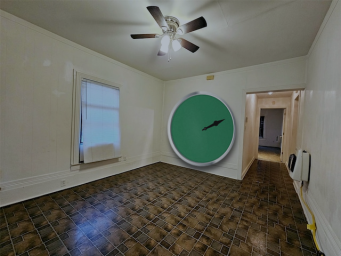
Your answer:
**2:11**
